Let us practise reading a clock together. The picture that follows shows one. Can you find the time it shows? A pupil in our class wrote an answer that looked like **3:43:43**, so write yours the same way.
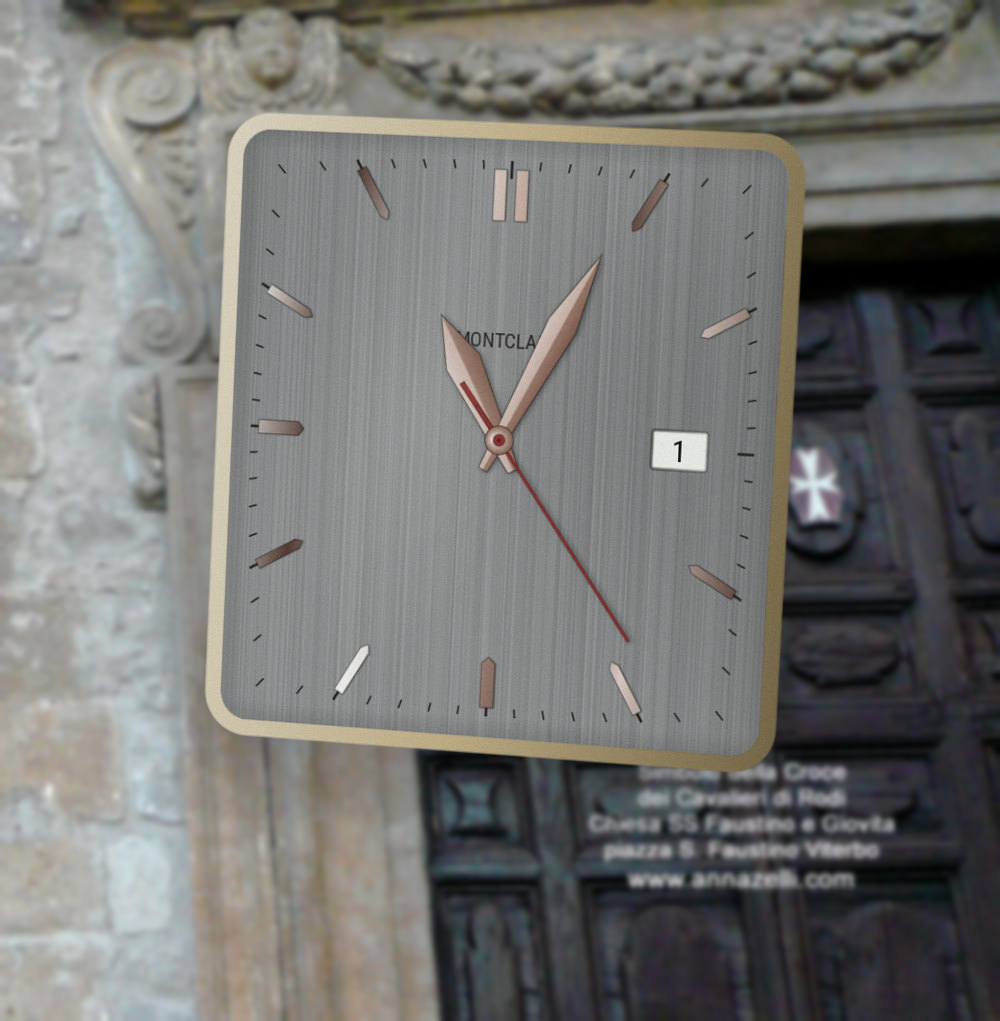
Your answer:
**11:04:24**
